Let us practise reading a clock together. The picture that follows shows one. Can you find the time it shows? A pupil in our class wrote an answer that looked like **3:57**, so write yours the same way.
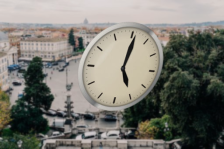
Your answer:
**5:01**
